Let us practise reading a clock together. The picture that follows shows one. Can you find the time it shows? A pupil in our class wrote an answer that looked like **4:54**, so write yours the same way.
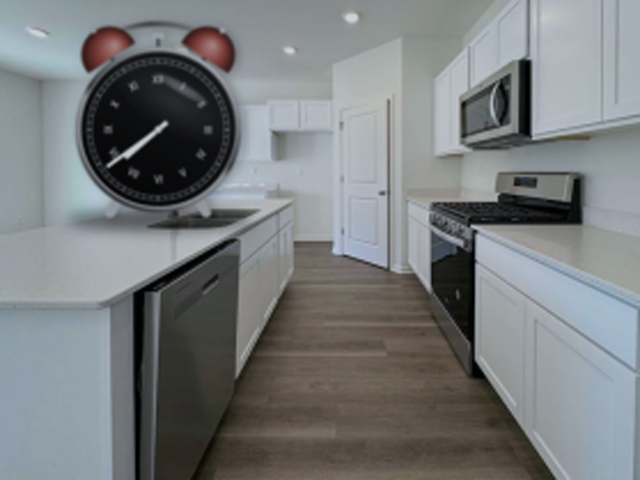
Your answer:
**7:39**
